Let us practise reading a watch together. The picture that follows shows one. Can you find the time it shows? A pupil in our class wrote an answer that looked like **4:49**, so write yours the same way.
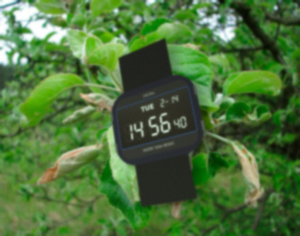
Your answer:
**14:56**
